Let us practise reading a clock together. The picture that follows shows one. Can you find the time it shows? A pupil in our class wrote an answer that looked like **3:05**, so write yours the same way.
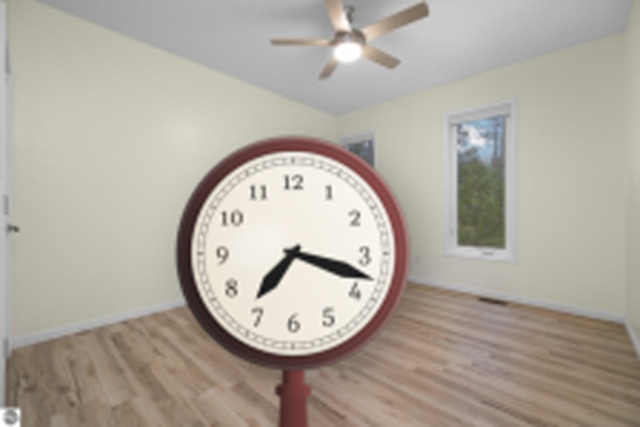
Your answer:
**7:18**
